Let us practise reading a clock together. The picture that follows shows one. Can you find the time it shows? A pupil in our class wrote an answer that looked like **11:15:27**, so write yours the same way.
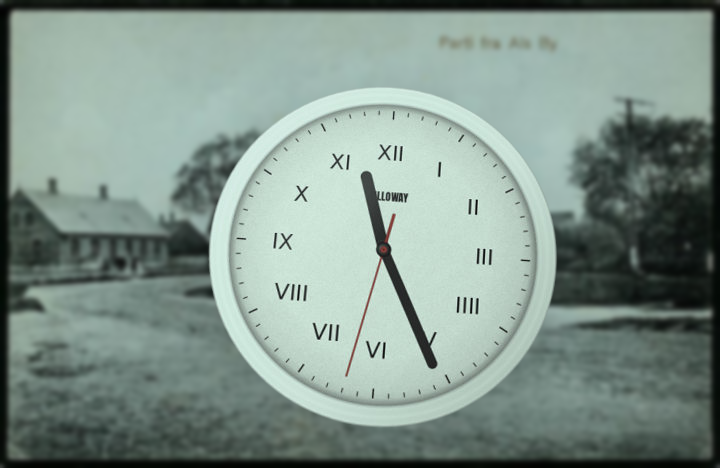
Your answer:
**11:25:32**
